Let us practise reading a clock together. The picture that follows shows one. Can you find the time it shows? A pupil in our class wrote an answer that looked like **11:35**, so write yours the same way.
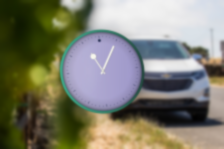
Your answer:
**11:05**
